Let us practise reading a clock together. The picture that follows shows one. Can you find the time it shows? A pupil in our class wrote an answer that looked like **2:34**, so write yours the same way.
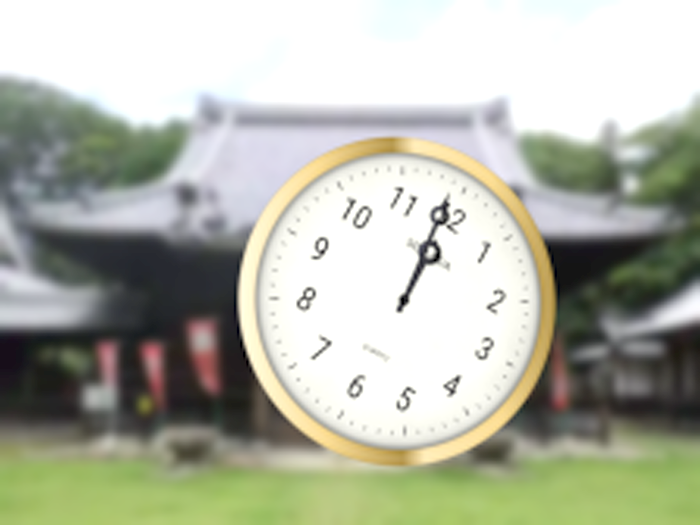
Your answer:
**11:59**
